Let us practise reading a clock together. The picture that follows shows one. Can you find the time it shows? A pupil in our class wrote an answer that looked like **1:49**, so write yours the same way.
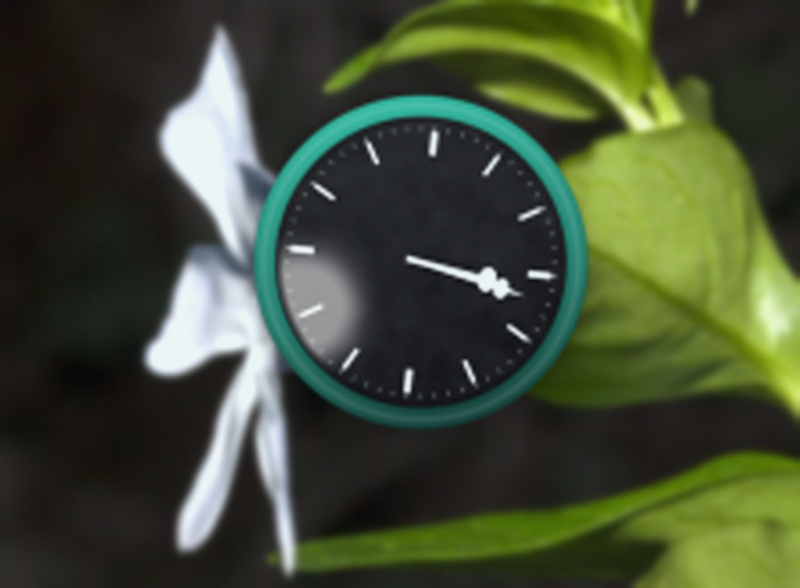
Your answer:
**3:17**
